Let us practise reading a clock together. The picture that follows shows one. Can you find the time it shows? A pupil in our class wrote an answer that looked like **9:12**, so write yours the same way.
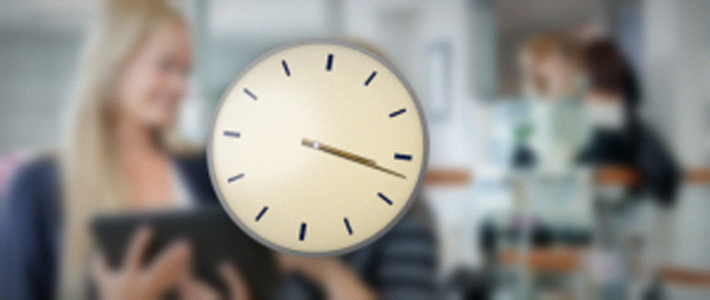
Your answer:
**3:17**
